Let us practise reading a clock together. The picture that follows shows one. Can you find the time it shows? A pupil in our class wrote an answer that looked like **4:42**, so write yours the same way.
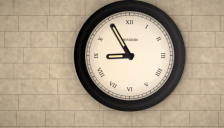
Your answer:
**8:55**
